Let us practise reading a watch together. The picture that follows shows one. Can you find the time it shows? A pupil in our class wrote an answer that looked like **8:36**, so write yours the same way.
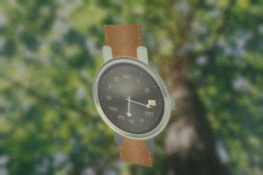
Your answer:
**6:17**
